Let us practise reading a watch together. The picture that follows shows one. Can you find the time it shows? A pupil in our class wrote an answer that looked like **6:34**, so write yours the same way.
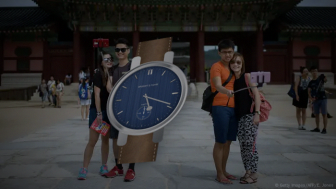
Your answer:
**5:19**
